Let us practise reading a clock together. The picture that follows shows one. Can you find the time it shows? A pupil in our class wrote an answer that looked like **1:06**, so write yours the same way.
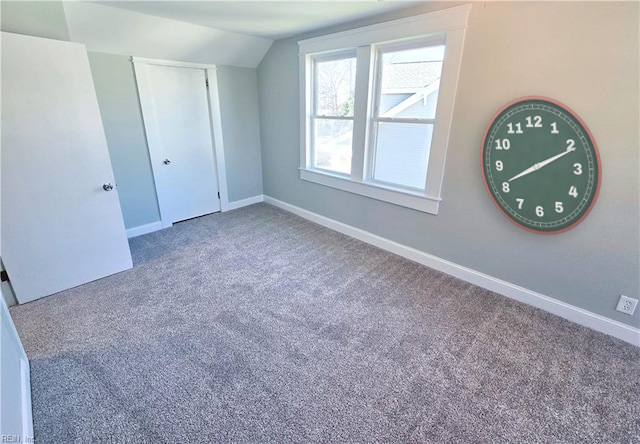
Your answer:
**8:11**
